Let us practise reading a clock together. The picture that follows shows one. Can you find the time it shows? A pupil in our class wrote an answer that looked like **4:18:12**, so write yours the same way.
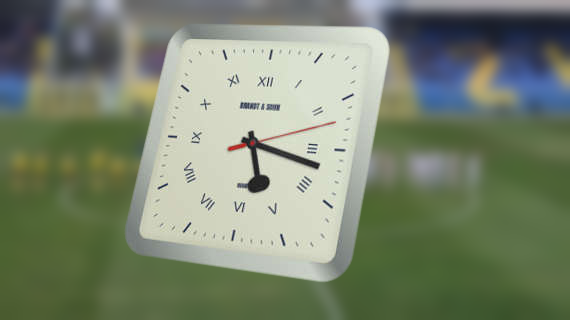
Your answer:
**5:17:12**
